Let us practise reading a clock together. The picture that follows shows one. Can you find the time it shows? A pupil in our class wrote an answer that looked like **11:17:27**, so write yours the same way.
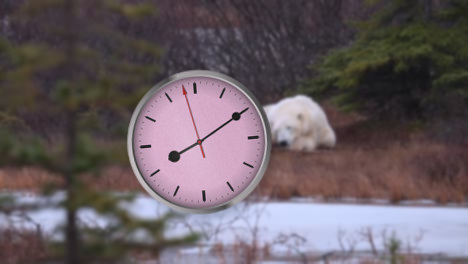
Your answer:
**8:09:58**
